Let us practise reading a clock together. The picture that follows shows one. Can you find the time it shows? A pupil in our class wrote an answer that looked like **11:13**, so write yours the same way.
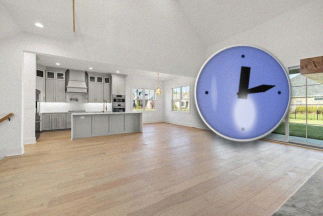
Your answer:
**12:13**
